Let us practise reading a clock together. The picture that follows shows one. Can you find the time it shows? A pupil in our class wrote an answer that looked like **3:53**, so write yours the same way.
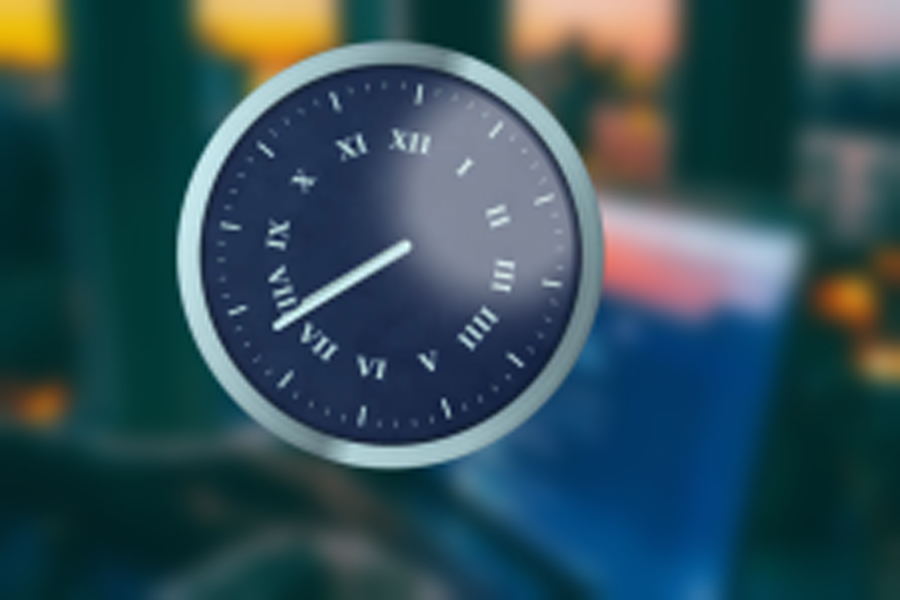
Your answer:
**7:38**
